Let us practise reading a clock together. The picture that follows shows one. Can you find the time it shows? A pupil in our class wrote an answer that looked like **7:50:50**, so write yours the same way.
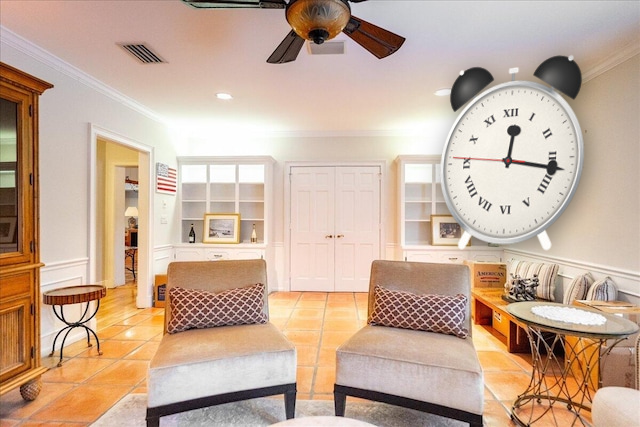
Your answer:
**12:16:46**
